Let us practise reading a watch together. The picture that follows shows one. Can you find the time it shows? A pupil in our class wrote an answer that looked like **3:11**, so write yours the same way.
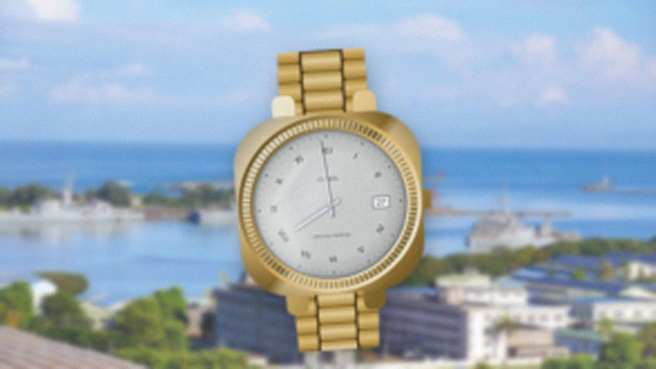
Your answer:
**7:59**
